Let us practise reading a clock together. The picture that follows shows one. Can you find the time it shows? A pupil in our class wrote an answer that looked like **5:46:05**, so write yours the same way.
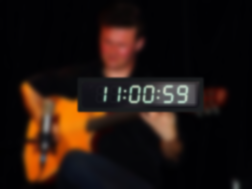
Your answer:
**11:00:59**
